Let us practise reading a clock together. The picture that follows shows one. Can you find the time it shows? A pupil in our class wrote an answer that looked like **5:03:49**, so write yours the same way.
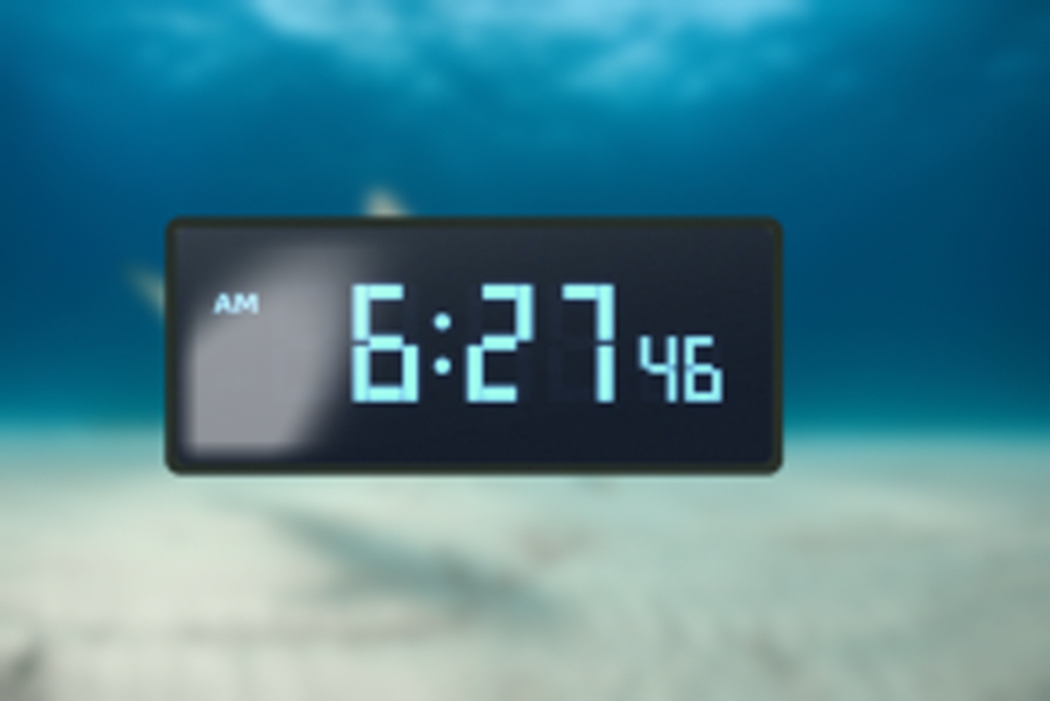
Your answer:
**6:27:46**
